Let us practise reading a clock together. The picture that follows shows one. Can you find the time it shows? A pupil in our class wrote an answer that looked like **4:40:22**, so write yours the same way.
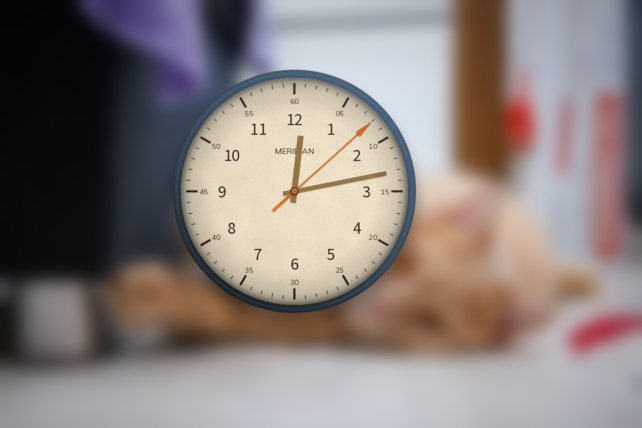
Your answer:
**12:13:08**
